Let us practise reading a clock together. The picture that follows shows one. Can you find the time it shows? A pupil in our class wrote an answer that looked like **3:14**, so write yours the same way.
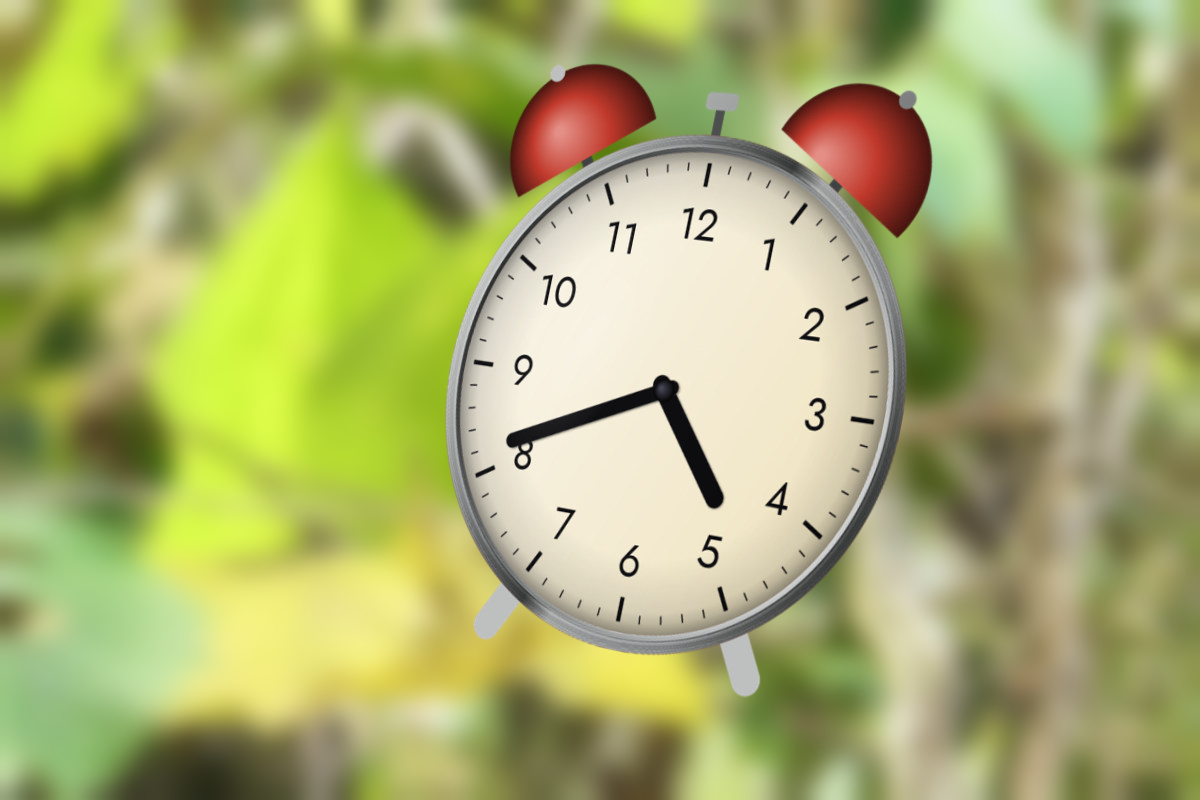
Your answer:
**4:41**
